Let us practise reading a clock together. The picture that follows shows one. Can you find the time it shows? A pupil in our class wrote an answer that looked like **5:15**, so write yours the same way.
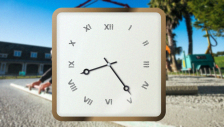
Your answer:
**8:24**
